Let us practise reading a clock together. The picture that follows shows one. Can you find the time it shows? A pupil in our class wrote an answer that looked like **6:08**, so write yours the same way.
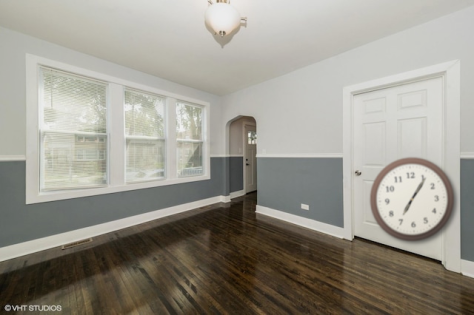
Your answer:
**7:06**
